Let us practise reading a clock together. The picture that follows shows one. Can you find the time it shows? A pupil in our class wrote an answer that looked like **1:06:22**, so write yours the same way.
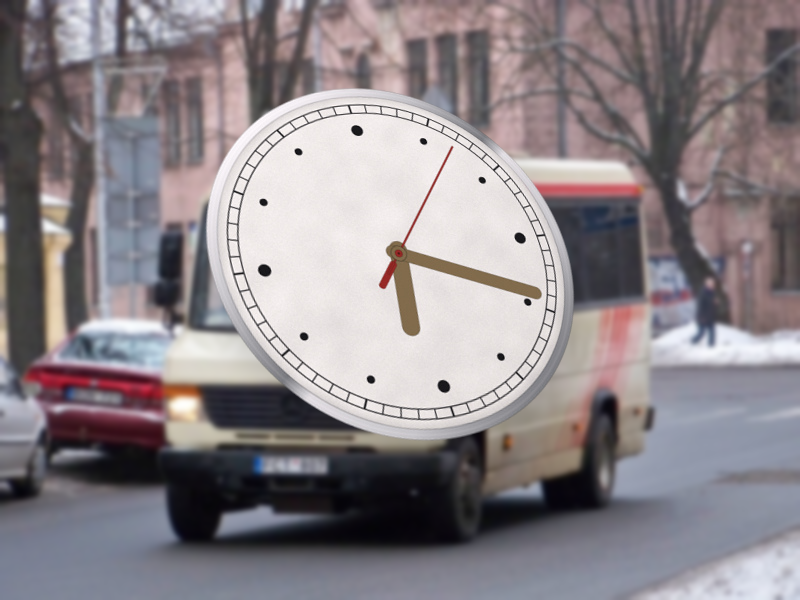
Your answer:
**6:19:07**
